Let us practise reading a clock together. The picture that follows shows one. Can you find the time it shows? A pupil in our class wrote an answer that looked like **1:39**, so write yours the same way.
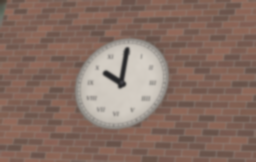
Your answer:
**10:00**
